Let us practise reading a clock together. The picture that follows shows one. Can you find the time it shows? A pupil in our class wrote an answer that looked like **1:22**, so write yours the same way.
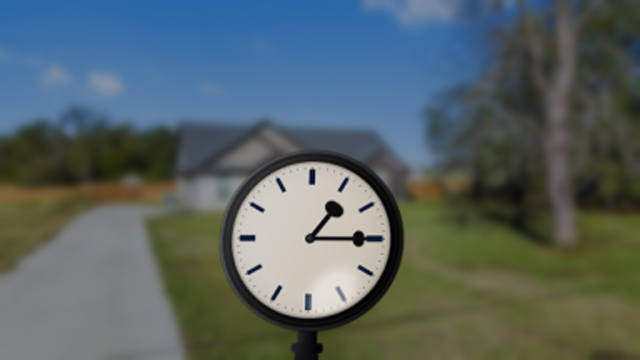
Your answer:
**1:15**
